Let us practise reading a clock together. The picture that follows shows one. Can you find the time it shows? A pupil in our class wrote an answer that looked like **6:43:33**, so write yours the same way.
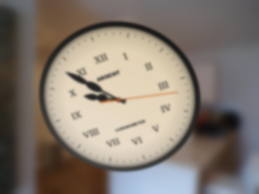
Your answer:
**9:53:17**
